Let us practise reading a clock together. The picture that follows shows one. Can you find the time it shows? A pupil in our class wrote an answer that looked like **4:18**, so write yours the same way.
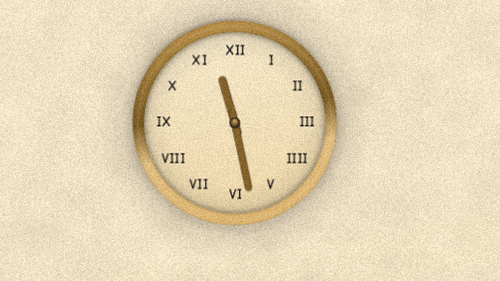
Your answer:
**11:28**
